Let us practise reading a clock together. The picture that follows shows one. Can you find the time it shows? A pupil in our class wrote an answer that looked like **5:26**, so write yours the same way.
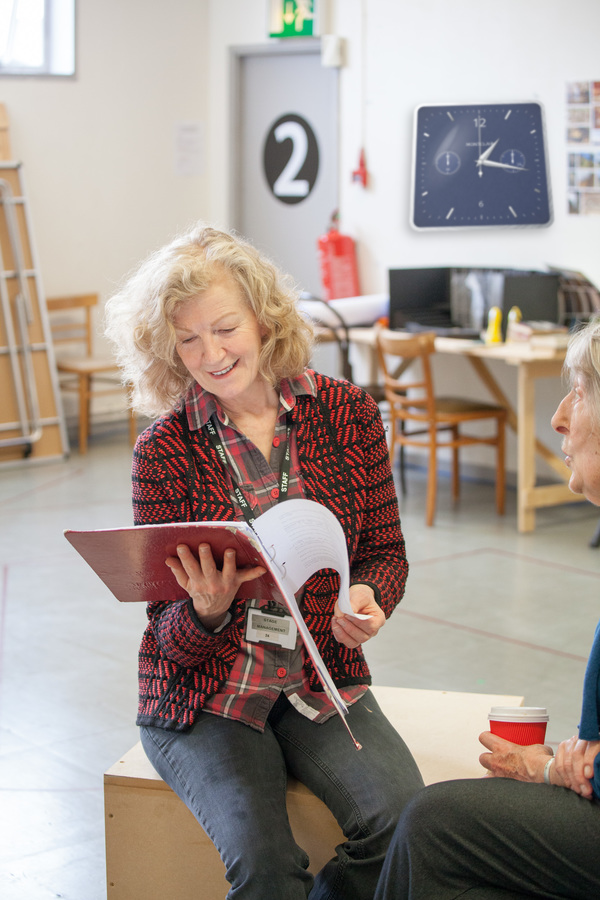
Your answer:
**1:17**
